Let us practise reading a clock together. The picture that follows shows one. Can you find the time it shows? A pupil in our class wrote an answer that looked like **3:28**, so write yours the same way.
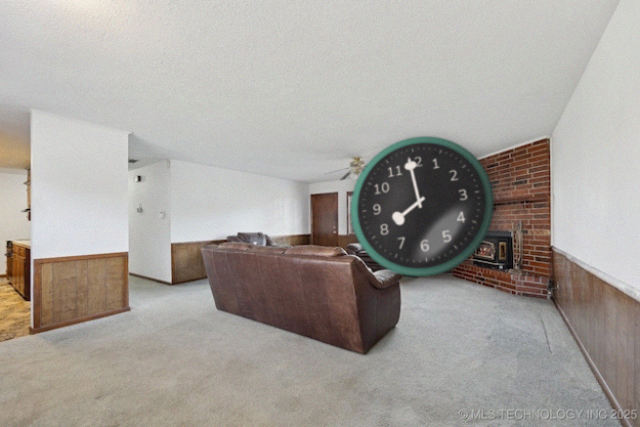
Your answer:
**7:59**
